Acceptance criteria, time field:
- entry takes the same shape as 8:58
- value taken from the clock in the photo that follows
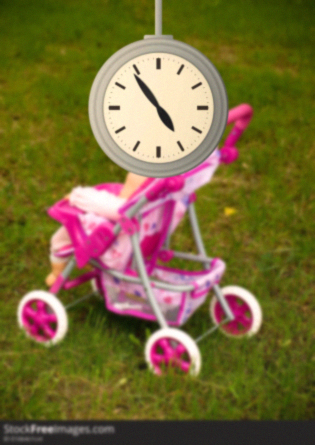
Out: 4:54
